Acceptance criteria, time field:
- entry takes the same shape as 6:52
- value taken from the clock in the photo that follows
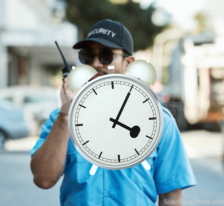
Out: 4:05
